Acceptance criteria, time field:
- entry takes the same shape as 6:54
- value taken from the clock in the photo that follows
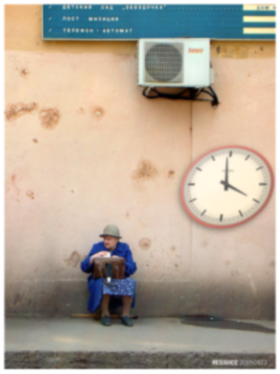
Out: 3:59
